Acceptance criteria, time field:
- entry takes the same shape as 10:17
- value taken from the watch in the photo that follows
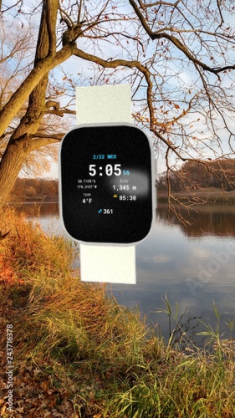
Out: 5:05
